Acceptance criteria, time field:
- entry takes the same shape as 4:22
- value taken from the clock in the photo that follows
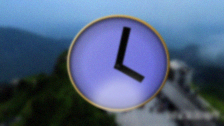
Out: 4:02
